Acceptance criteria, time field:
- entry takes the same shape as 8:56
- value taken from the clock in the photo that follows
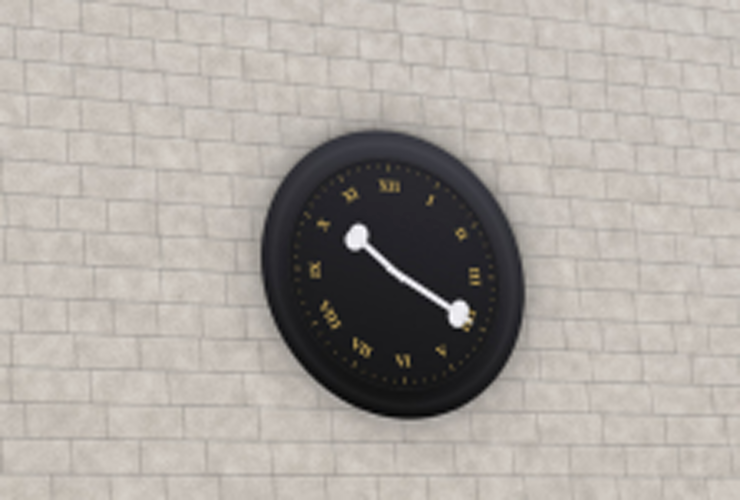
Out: 10:20
